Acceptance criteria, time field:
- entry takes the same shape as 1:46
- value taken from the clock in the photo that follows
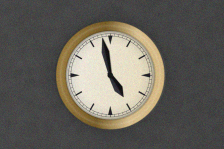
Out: 4:58
